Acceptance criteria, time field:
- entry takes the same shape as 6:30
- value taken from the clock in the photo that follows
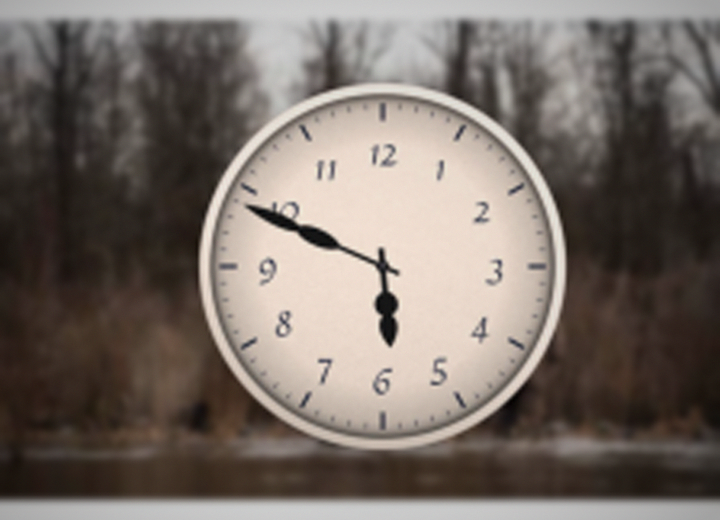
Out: 5:49
